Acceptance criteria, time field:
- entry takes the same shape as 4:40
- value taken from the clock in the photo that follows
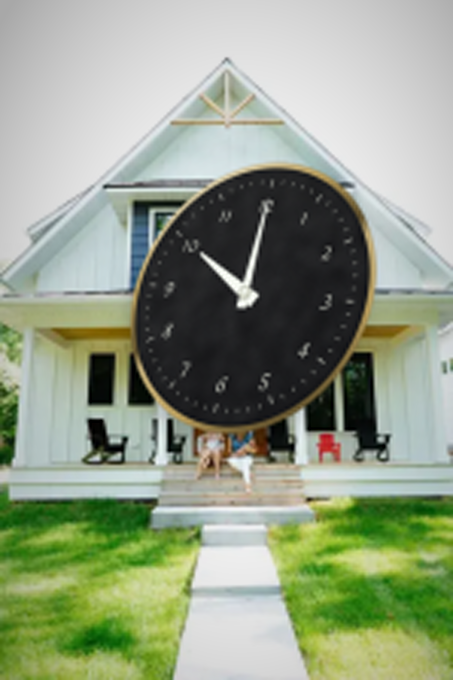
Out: 10:00
